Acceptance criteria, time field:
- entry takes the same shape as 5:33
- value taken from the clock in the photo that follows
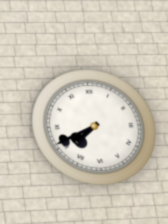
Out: 7:41
